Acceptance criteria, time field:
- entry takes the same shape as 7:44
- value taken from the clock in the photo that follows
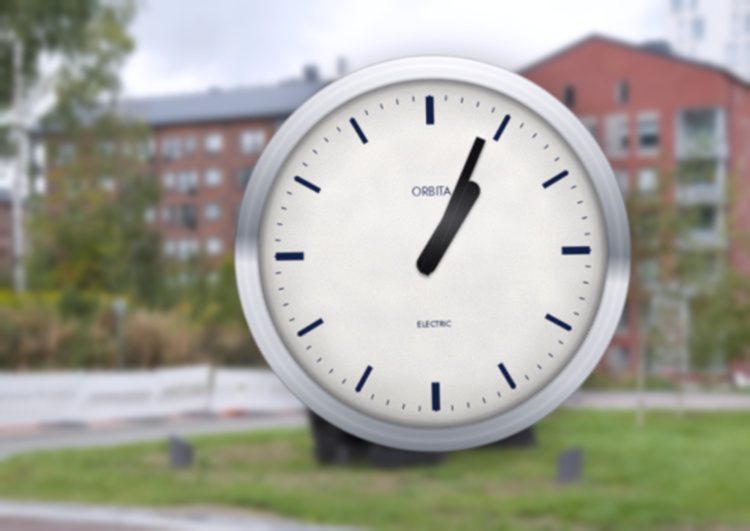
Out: 1:04
